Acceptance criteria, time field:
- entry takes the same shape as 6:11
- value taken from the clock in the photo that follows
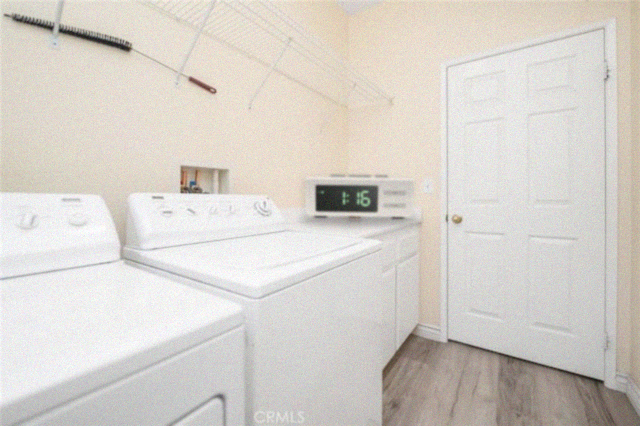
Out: 1:16
